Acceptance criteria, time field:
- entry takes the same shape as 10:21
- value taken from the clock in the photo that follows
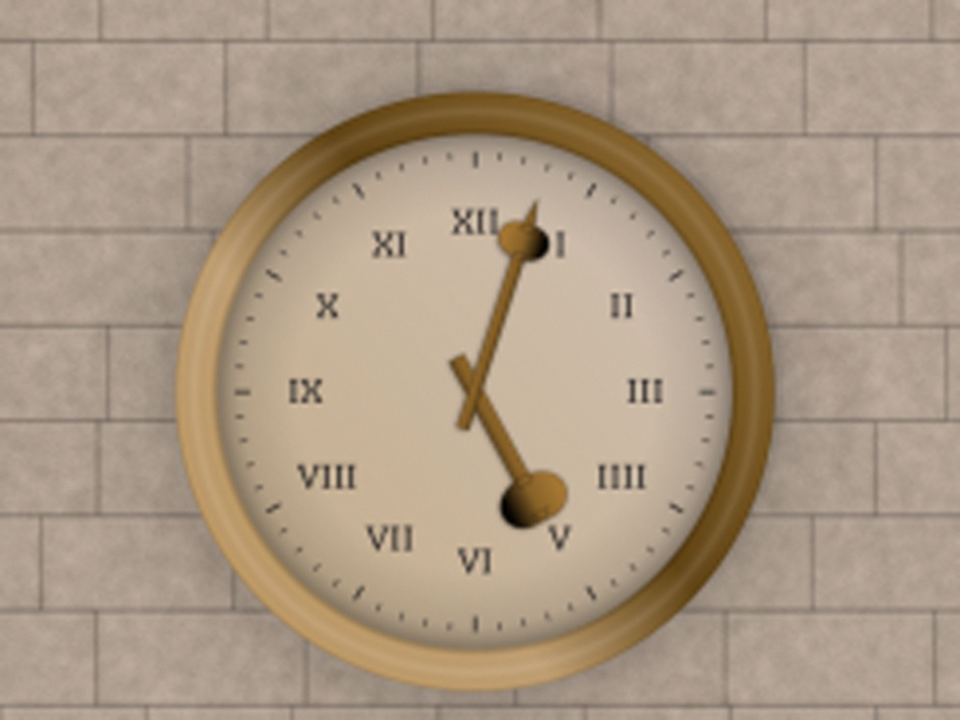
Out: 5:03
